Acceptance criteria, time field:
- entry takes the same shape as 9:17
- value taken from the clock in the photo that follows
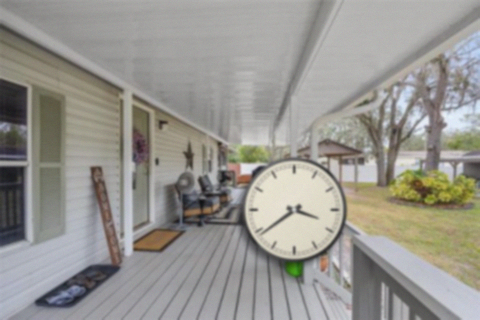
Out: 3:39
